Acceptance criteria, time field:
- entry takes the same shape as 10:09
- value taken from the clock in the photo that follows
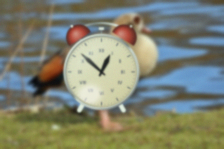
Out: 12:52
